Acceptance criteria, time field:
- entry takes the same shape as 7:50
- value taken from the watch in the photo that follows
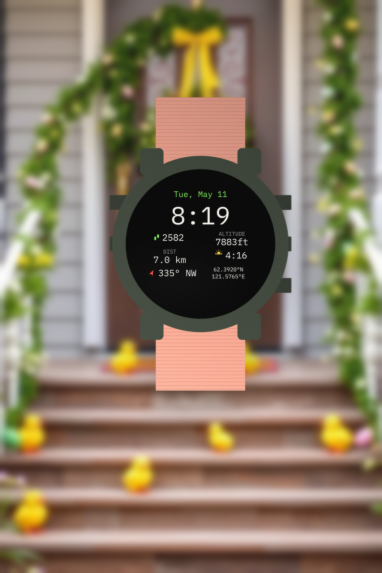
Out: 8:19
